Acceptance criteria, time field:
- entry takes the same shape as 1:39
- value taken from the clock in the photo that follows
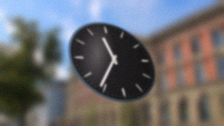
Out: 11:36
